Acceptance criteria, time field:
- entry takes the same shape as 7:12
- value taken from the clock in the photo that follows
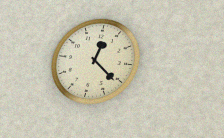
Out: 12:21
